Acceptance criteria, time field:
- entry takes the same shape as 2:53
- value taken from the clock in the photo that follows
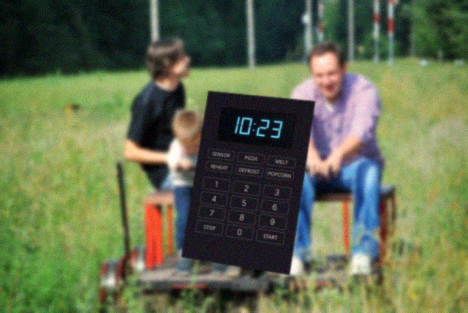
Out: 10:23
